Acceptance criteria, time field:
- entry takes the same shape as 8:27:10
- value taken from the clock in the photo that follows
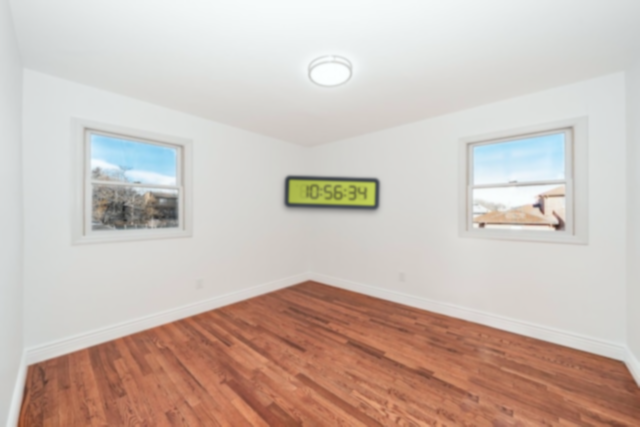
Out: 10:56:34
